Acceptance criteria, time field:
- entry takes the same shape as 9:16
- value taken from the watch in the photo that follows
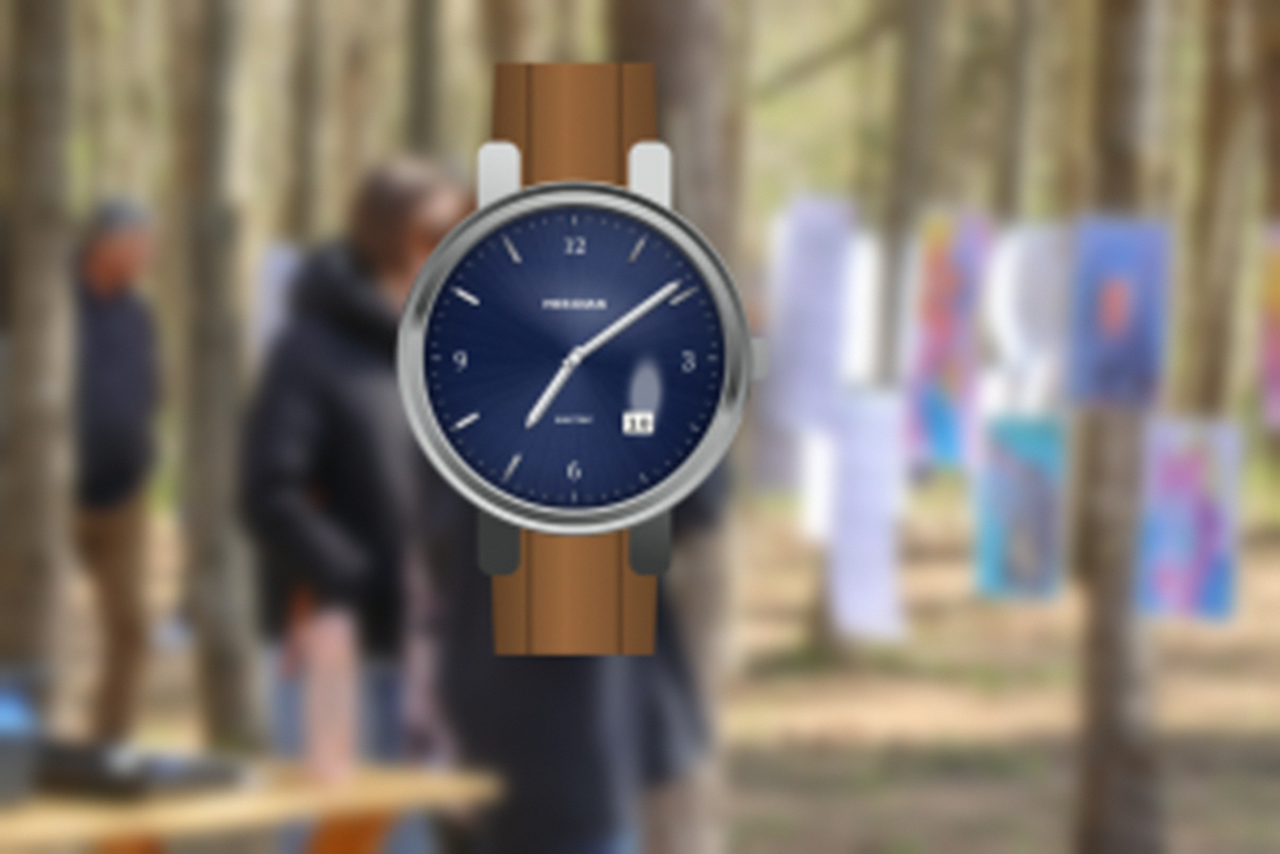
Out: 7:09
